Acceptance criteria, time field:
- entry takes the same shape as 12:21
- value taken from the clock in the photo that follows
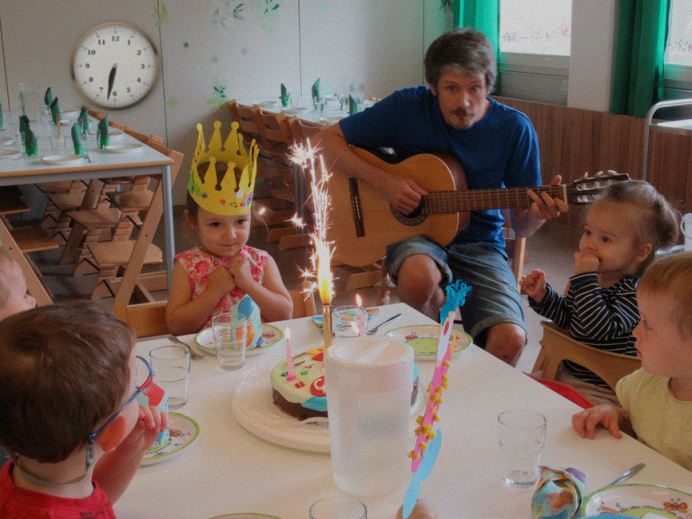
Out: 6:32
